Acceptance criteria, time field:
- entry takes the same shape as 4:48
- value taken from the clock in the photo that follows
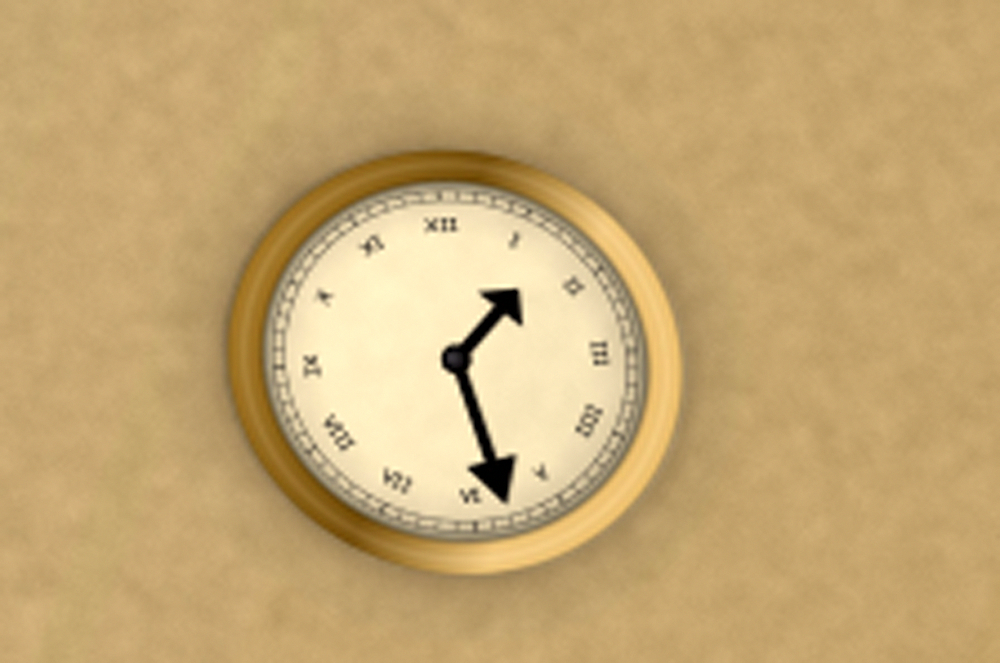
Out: 1:28
